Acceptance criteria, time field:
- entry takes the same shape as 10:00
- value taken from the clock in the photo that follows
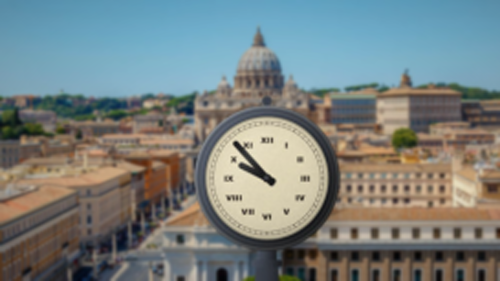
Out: 9:53
